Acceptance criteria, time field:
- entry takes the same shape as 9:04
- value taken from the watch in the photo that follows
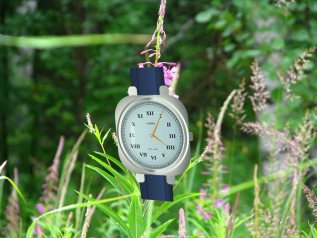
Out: 4:05
